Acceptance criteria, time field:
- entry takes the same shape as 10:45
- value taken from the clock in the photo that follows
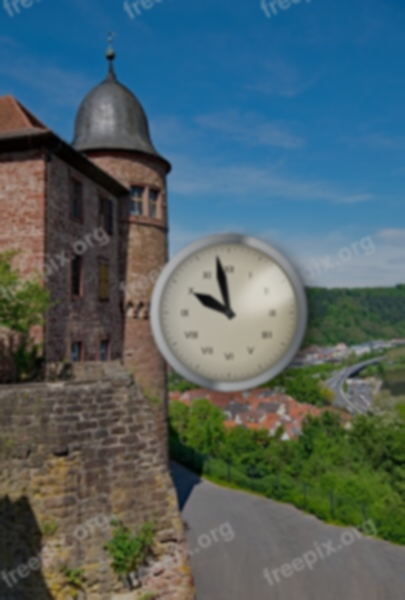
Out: 9:58
